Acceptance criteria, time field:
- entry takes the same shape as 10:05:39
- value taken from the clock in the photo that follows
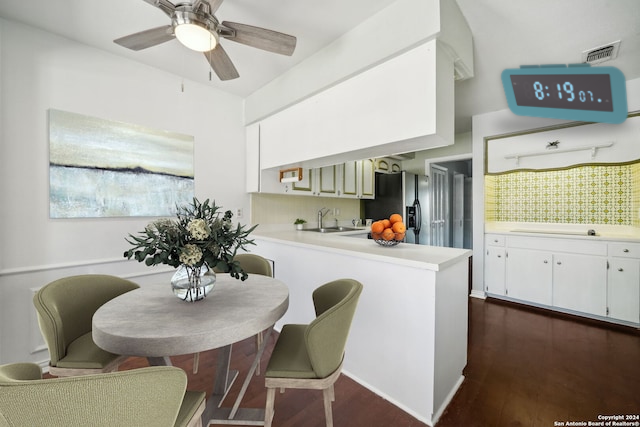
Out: 8:19:07
